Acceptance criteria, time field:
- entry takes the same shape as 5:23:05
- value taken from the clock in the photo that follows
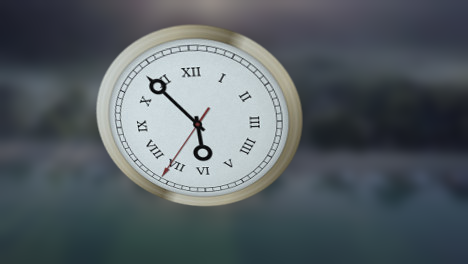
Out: 5:53:36
